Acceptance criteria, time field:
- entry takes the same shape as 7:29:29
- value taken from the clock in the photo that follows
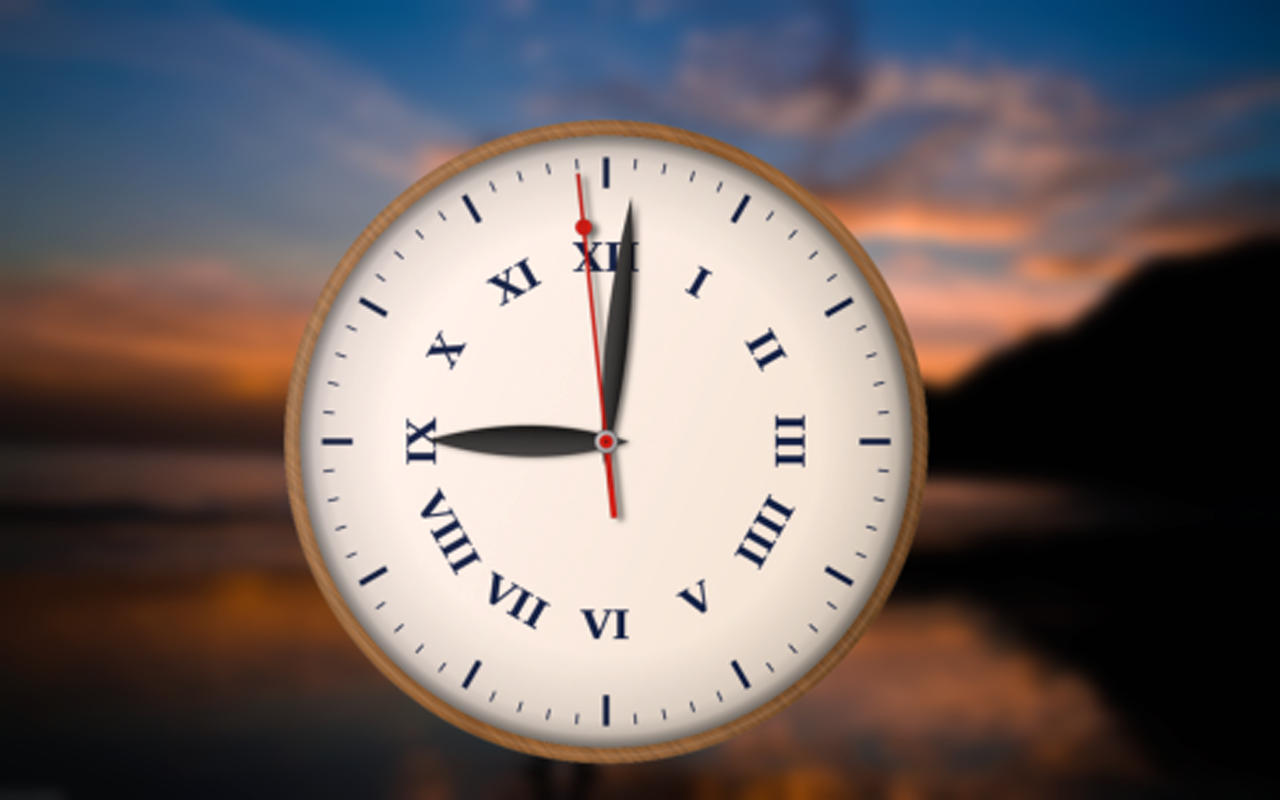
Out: 9:00:59
